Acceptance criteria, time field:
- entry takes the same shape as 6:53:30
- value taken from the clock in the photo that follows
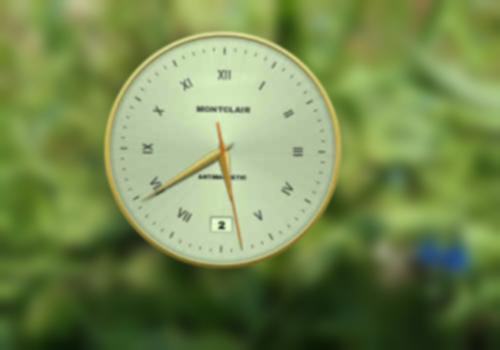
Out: 5:39:28
